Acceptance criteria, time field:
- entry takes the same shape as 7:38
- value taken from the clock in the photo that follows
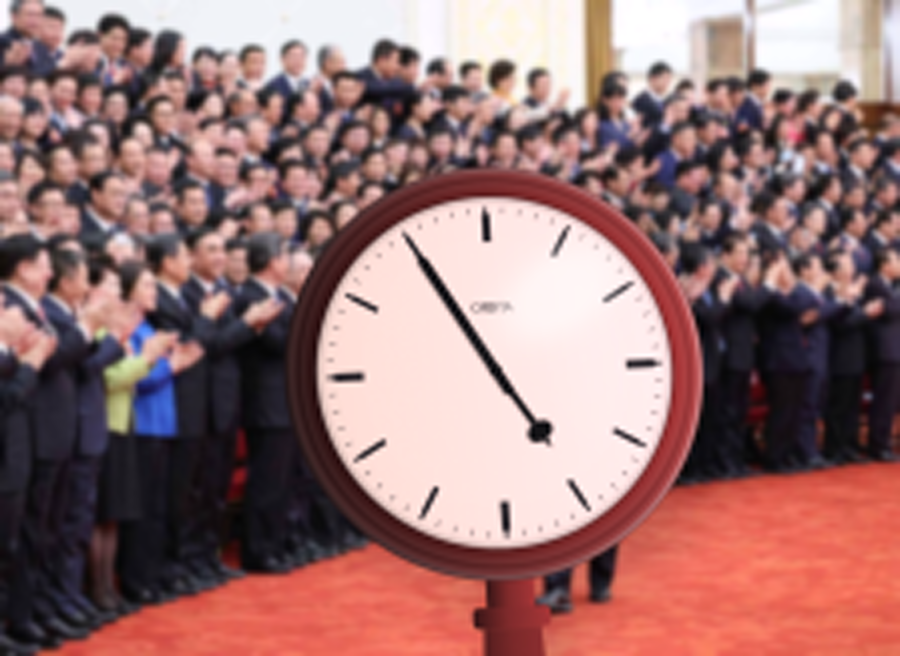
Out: 4:55
